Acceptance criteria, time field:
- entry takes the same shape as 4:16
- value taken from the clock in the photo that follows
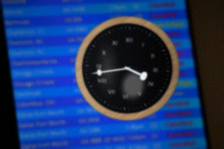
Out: 3:43
